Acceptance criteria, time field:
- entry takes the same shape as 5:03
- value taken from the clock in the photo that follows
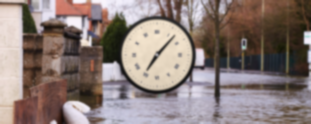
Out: 7:07
